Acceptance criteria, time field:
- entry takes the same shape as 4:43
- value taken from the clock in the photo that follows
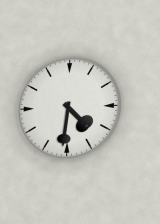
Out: 4:31
